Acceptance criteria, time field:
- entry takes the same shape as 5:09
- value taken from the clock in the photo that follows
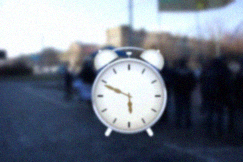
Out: 5:49
